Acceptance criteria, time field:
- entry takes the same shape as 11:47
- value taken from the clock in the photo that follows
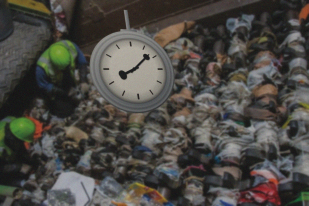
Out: 8:08
